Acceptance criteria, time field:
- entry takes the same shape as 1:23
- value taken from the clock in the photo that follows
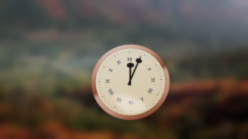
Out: 12:04
